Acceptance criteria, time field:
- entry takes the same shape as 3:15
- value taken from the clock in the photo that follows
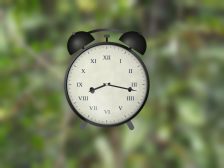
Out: 8:17
